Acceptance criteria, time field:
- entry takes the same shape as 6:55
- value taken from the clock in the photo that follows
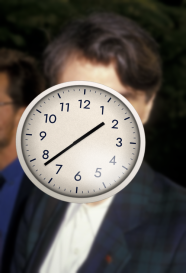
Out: 1:38
